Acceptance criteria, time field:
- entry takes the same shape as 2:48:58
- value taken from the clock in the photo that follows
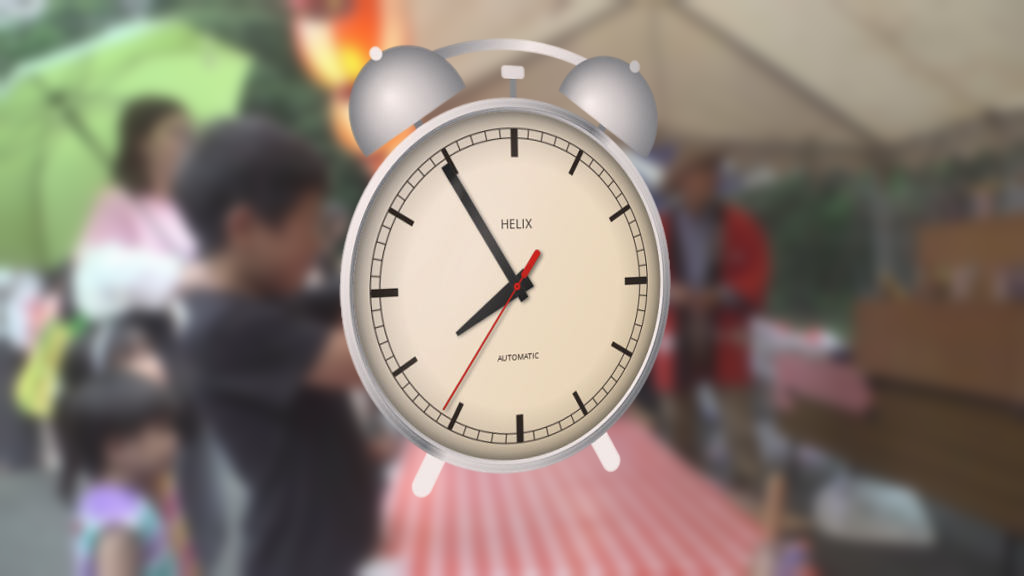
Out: 7:54:36
